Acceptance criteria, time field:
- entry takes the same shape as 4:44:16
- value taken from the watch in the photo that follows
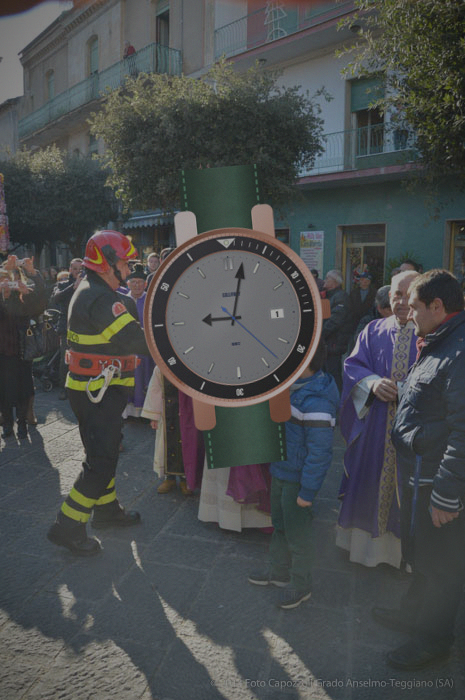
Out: 9:02:23
